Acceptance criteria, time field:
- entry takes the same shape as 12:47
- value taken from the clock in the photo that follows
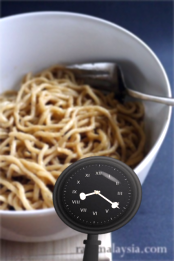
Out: 8:21
